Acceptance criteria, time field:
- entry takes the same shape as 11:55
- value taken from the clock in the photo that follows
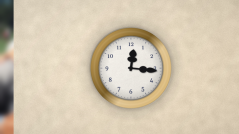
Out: 12:16
